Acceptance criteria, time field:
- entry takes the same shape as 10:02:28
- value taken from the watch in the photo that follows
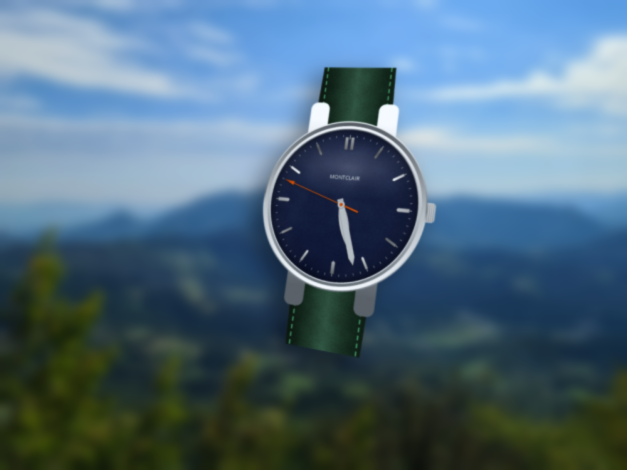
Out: 5:26:48
